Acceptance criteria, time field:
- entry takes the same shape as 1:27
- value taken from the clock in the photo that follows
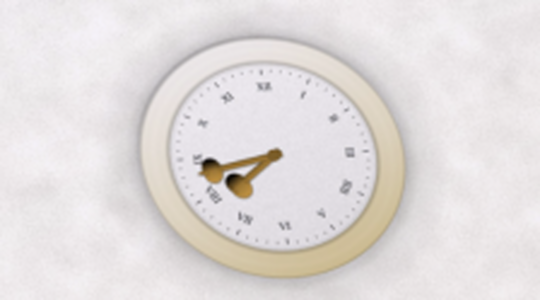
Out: 7:43
